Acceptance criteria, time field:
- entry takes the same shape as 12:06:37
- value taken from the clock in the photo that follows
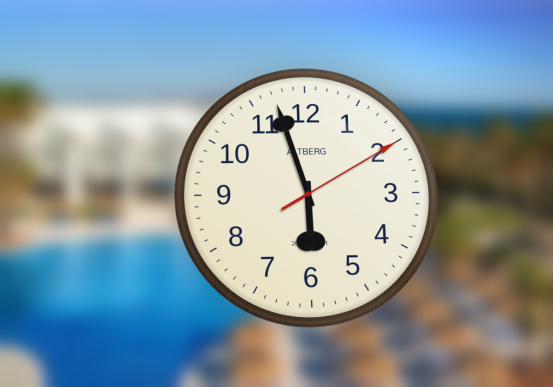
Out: 5:57:10
